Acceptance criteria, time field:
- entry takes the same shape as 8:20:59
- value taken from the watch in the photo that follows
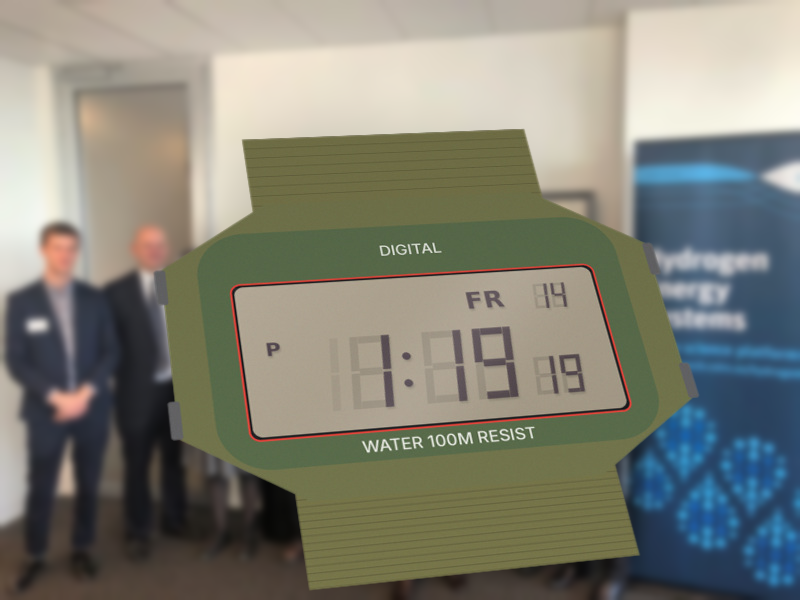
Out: 1:19:19
